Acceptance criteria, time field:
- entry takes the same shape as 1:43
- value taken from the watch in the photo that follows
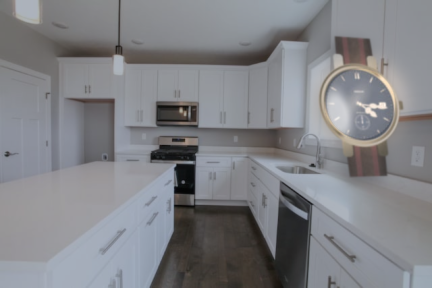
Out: 4:16
